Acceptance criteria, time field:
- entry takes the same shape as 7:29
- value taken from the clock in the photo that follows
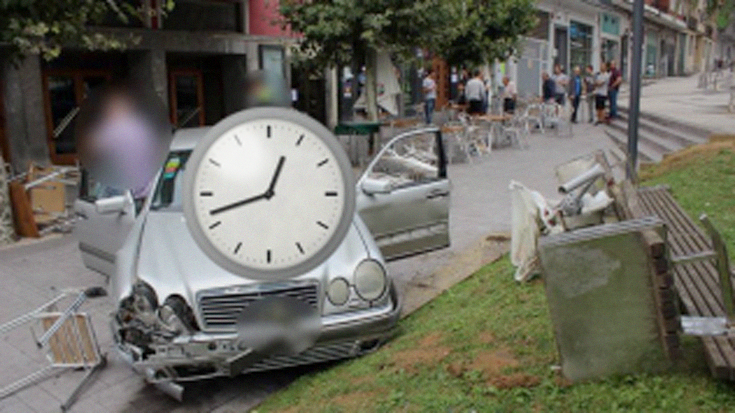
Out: 12:42
